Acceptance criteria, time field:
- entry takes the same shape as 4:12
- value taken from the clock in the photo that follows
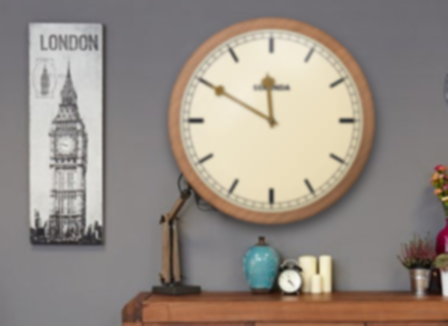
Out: 11:50
